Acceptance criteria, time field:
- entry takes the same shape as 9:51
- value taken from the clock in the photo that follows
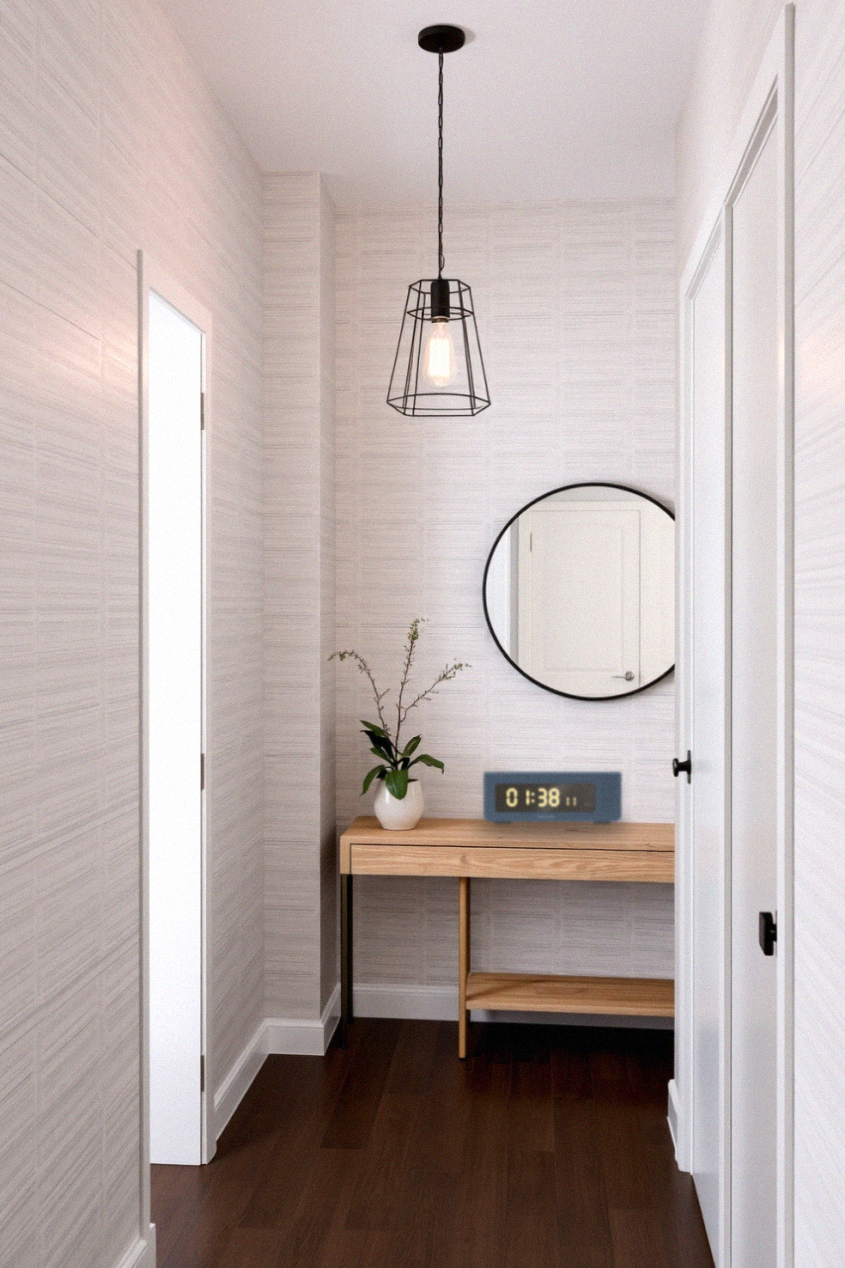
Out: 1:38
